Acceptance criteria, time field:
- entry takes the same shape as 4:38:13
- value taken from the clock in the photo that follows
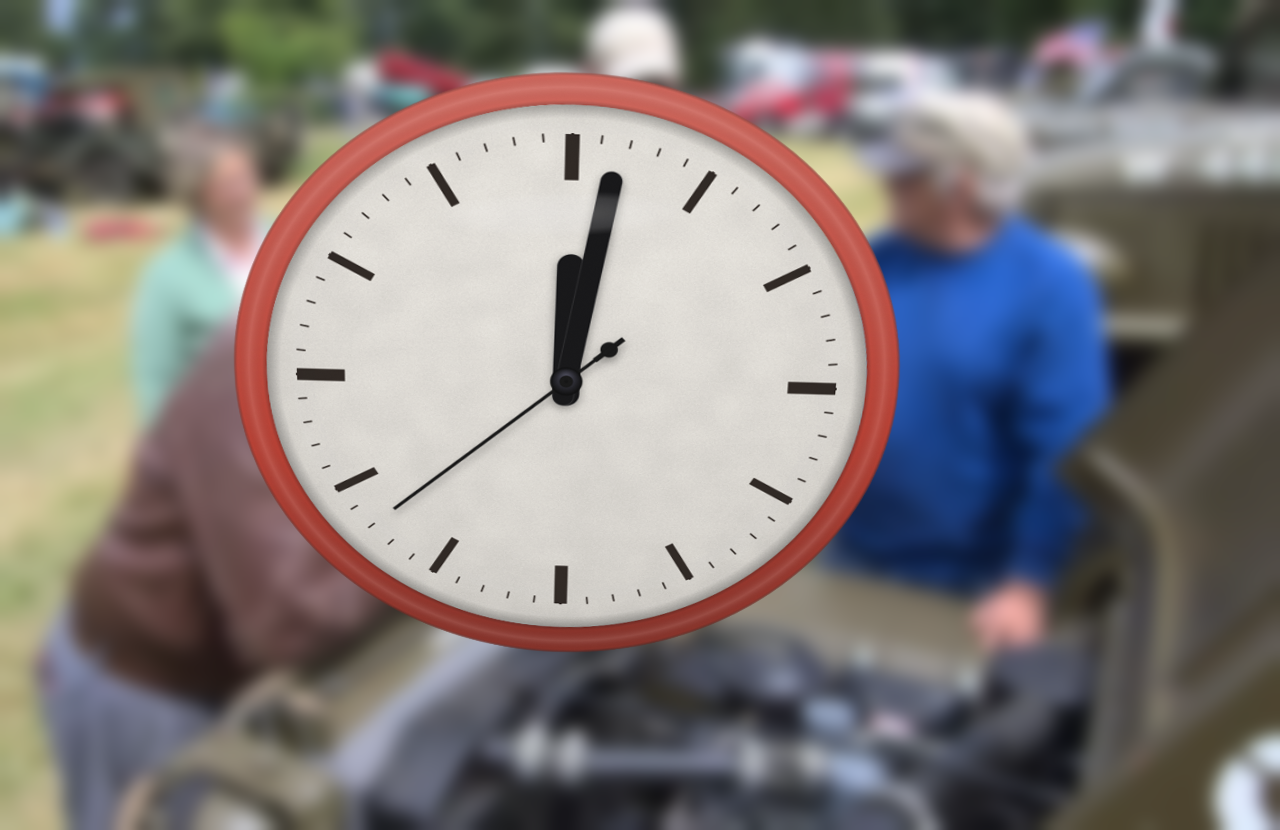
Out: 12:01:38
